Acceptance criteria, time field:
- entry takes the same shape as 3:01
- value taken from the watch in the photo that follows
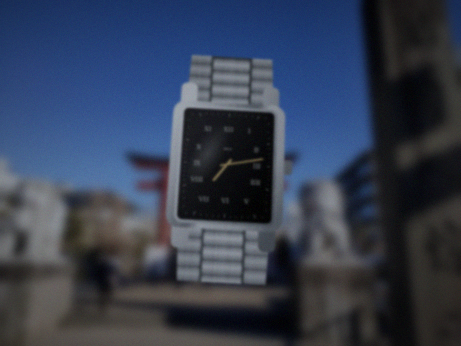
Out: 7:13
